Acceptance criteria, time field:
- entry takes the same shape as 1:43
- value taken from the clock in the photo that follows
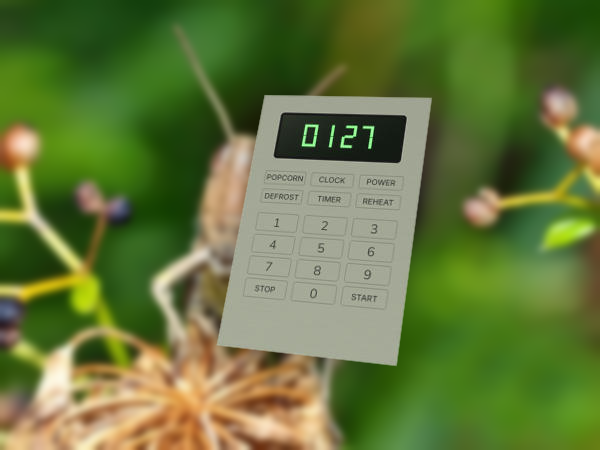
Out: 1:27
